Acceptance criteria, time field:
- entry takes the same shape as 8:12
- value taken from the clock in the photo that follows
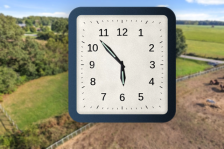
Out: 5:53
